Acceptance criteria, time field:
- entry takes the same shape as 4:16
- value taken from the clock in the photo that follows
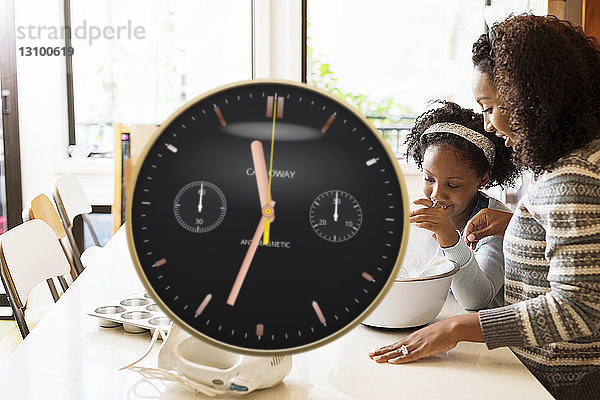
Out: 11:33
